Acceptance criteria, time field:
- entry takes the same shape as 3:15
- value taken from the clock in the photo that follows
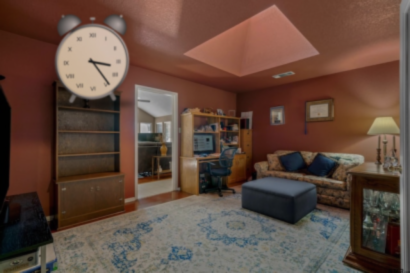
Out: 3:24
